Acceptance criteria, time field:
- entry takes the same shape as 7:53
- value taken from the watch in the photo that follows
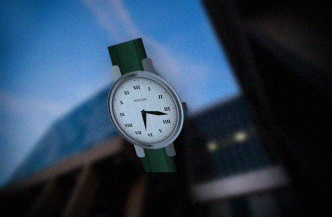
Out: 6:17
